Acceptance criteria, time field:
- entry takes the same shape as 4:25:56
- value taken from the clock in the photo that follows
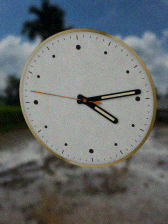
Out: 4:13:47
